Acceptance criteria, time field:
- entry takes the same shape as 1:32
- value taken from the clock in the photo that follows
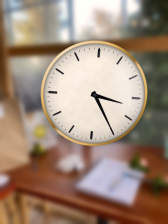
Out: 3:25
